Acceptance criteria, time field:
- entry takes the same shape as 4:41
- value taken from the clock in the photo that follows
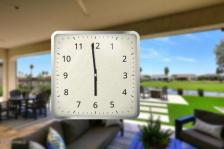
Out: 5:59
